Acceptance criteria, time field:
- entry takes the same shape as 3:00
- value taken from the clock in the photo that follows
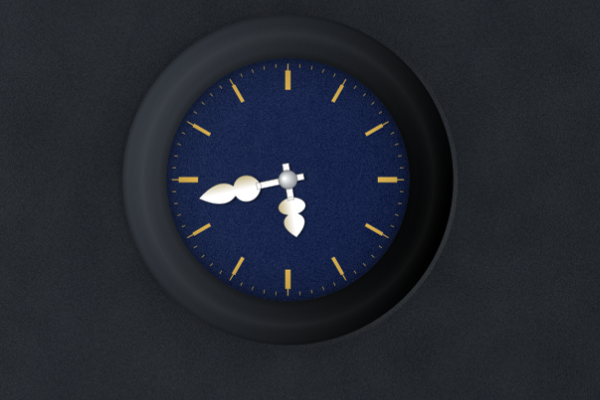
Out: 5:43
